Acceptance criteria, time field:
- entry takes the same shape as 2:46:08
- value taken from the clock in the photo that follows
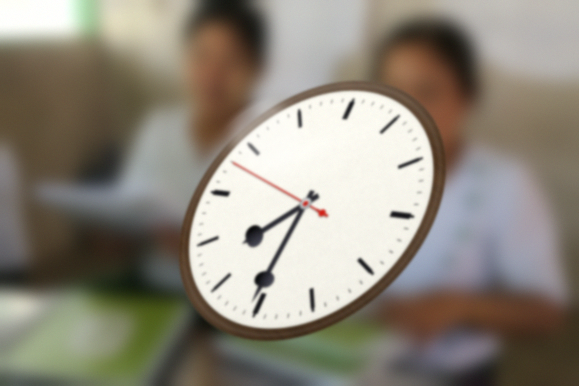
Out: 7:30:48
